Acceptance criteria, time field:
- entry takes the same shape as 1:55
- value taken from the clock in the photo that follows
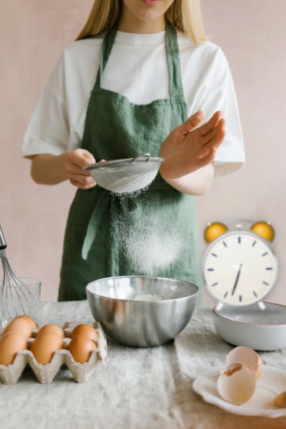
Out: 6:33
